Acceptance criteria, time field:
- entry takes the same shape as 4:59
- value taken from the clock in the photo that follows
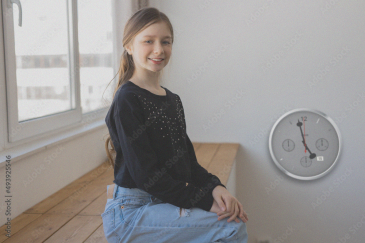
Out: 4:58
